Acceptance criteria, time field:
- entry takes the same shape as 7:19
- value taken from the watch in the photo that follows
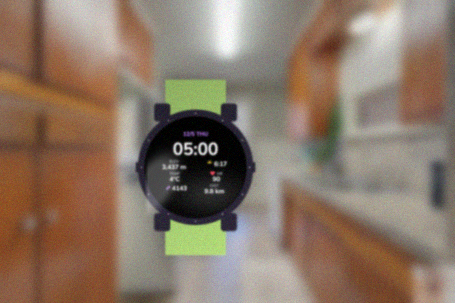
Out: 5:00
